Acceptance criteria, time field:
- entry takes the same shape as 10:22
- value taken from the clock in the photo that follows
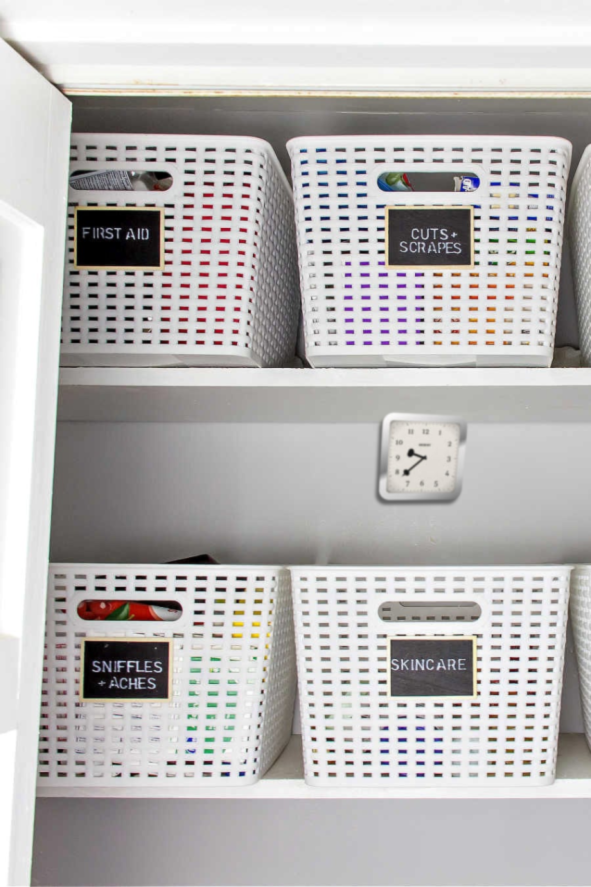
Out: 9:38
